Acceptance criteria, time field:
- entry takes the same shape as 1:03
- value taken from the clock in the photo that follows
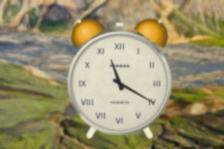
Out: 11:20
